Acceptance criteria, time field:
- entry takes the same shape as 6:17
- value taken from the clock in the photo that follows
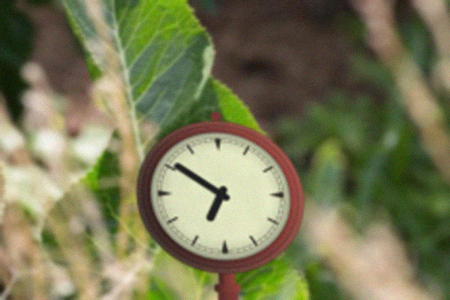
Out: 6:51
